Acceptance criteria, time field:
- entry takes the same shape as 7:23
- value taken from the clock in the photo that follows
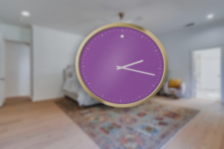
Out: 2:17
